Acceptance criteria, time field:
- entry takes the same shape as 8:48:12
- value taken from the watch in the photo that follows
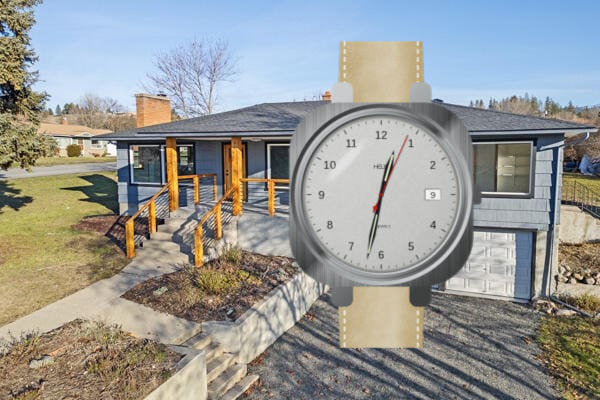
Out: 12:32:04
